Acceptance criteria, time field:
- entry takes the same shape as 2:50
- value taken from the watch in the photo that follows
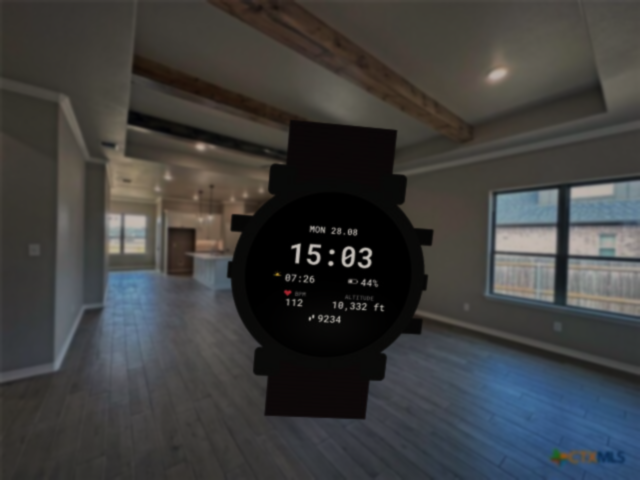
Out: 15:03
